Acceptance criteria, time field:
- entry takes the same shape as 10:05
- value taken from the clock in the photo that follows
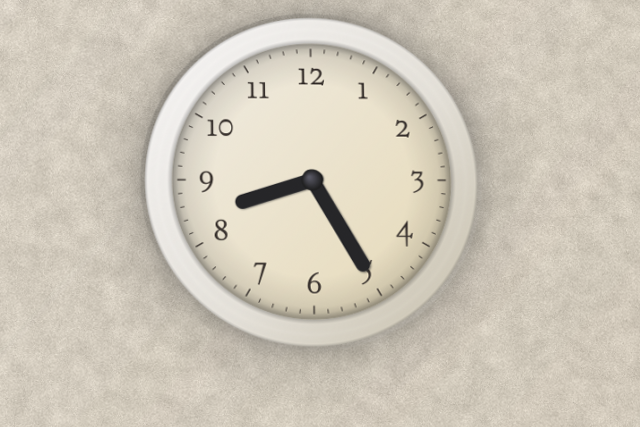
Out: 8:25
